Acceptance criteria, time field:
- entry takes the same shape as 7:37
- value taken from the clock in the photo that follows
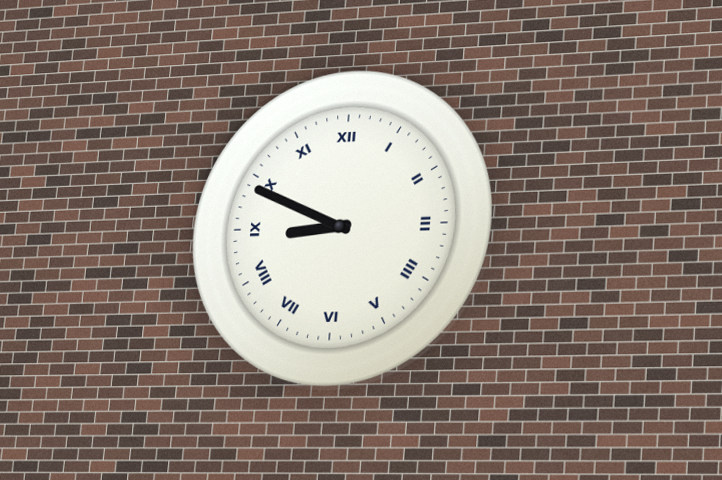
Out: 8:49
